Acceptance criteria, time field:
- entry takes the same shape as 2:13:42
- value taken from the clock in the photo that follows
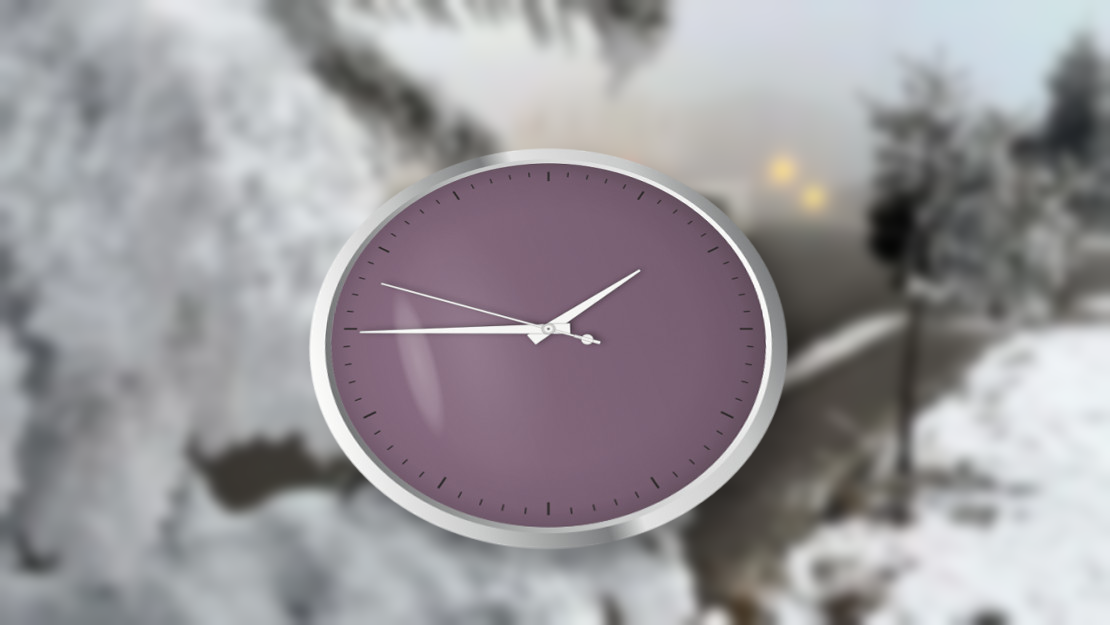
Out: 1:44:48
